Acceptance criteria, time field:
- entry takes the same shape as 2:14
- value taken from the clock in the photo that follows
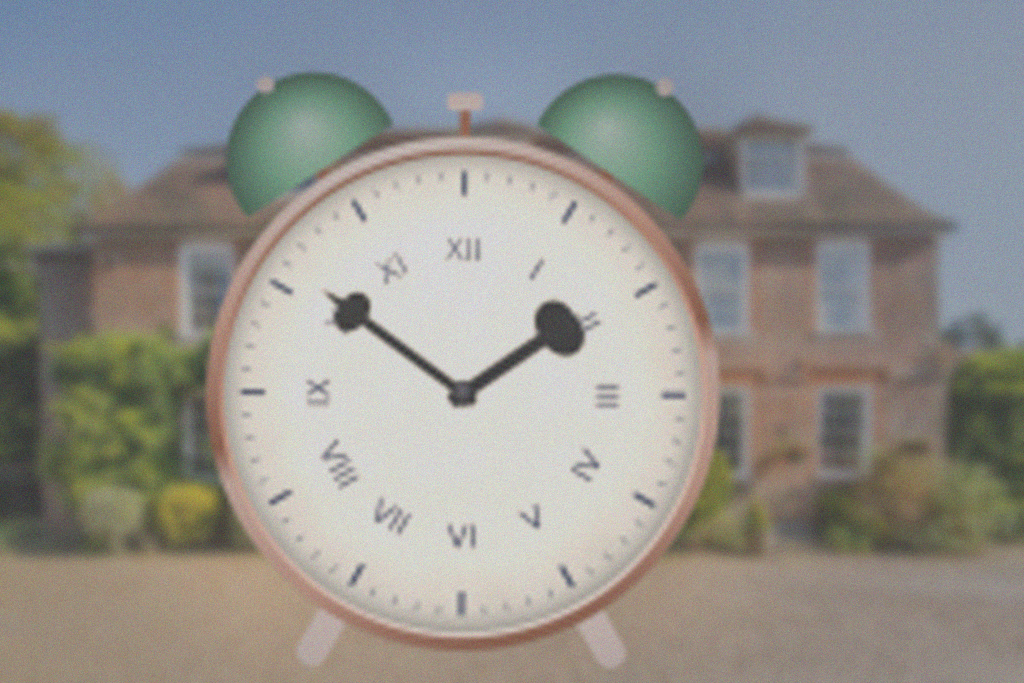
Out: 1:51
